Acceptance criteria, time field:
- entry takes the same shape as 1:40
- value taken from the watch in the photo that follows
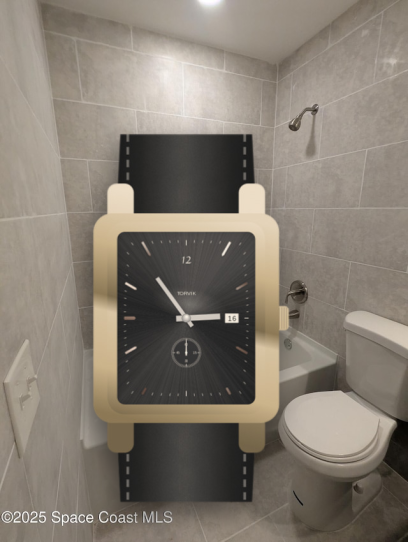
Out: 2:54
